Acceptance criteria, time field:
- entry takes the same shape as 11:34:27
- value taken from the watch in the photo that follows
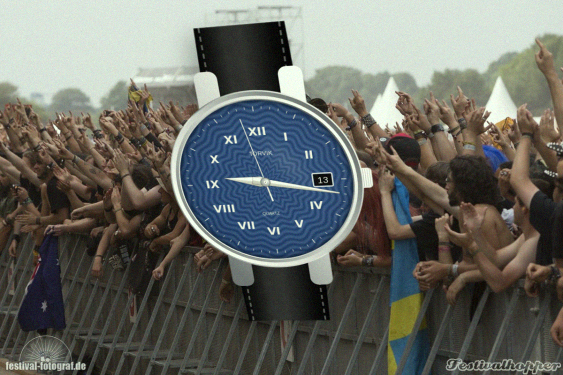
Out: 9:16:58
